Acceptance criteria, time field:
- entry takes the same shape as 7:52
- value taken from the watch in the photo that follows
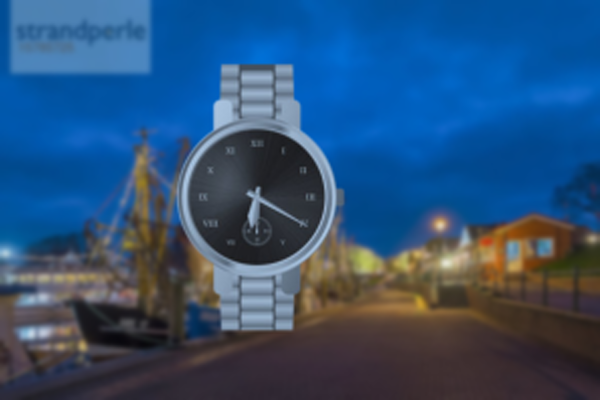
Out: 6:20
